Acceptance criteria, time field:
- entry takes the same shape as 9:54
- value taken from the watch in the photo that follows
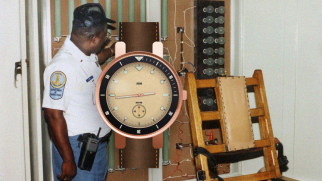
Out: 2:44
